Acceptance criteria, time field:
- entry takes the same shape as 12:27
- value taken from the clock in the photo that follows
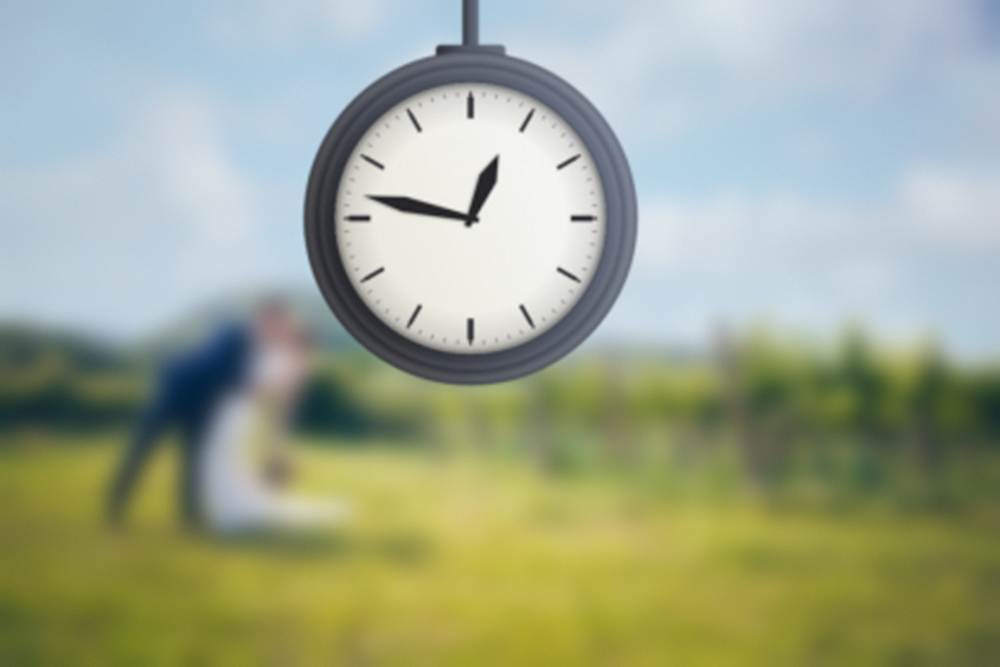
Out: 12:47
